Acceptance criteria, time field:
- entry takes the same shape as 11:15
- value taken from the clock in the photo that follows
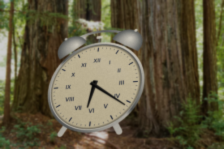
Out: 6:21
